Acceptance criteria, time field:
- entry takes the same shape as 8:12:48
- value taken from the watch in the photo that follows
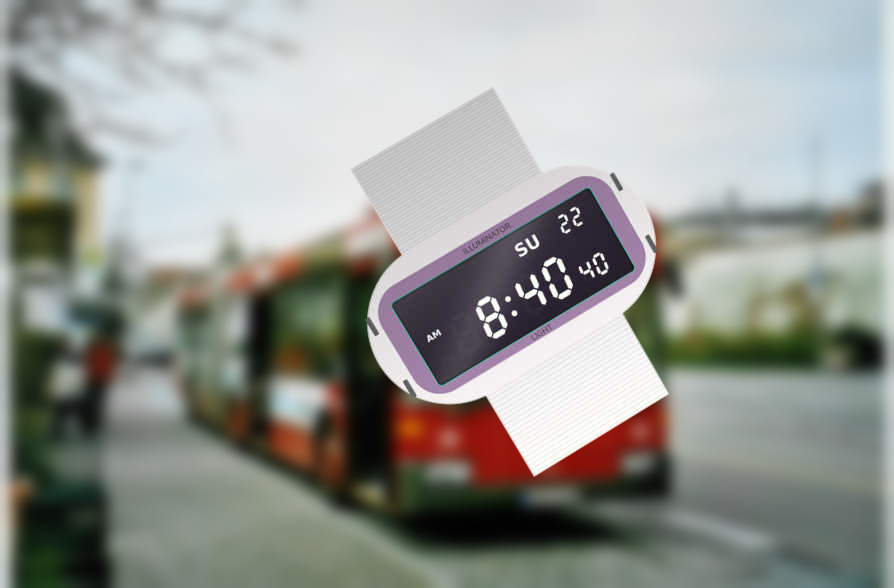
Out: 8:40:40
